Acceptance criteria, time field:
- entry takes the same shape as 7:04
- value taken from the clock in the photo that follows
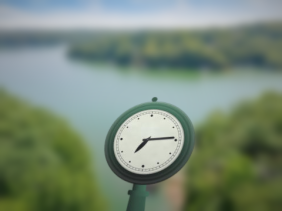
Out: 7:14
